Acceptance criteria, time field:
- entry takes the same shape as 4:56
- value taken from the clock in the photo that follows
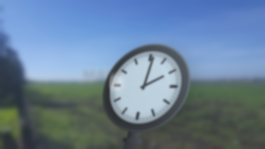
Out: 2:01
